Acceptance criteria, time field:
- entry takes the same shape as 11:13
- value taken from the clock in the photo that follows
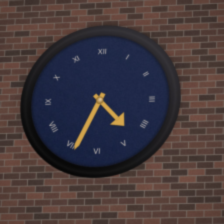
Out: 4:34
